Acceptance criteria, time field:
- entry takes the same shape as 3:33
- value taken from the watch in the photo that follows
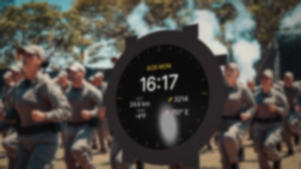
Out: 16:17
